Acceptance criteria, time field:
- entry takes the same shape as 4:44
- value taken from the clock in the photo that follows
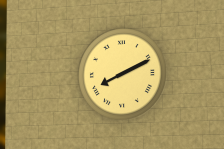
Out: 8:11
